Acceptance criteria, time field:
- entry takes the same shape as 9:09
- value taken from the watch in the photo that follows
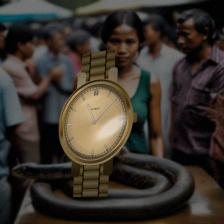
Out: 11:08
